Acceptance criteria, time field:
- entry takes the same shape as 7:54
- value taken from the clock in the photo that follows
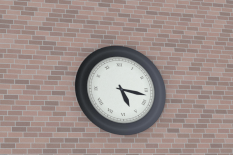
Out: 5:17
